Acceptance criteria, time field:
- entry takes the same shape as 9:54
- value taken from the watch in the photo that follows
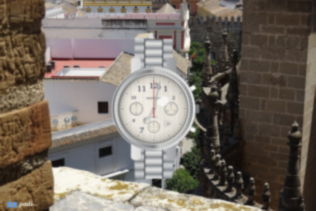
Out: 7:02
